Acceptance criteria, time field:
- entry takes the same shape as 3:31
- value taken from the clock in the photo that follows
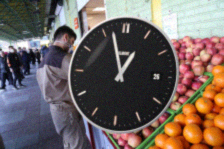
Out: 12:57
